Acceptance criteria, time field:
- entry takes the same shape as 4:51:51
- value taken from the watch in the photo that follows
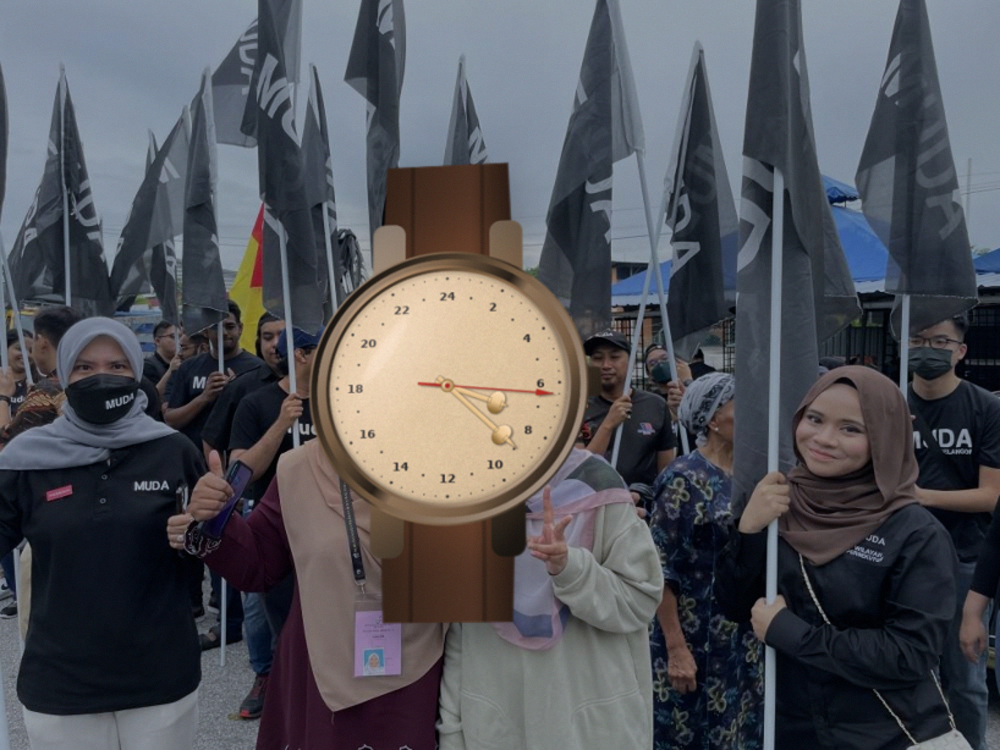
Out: 7:22:16
